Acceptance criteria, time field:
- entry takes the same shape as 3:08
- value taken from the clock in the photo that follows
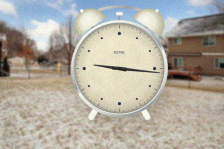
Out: 9:16
